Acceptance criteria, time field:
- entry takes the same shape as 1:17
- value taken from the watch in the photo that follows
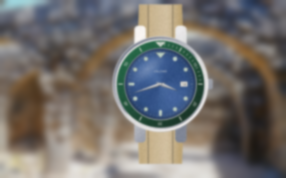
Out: 3:42
